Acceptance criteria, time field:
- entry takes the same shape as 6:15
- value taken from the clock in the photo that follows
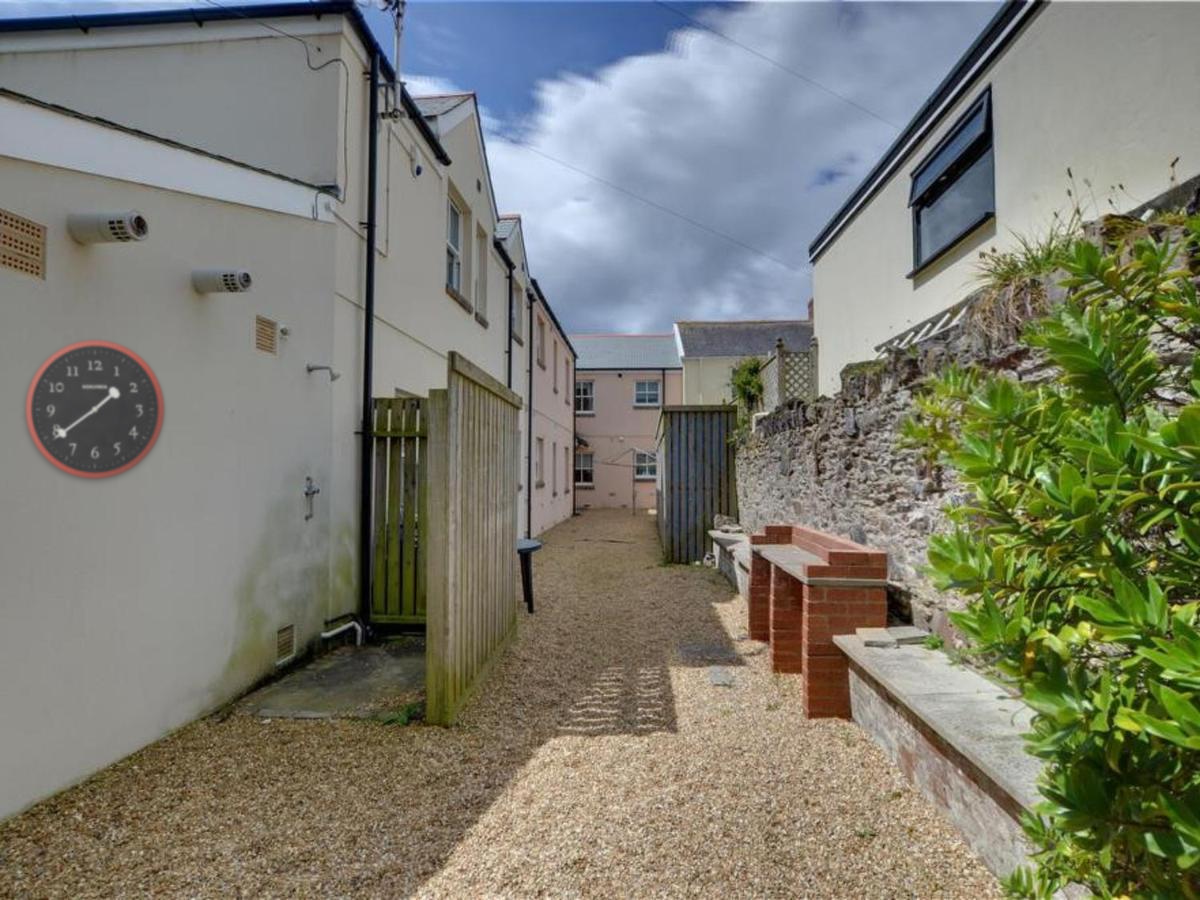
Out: 1:39
